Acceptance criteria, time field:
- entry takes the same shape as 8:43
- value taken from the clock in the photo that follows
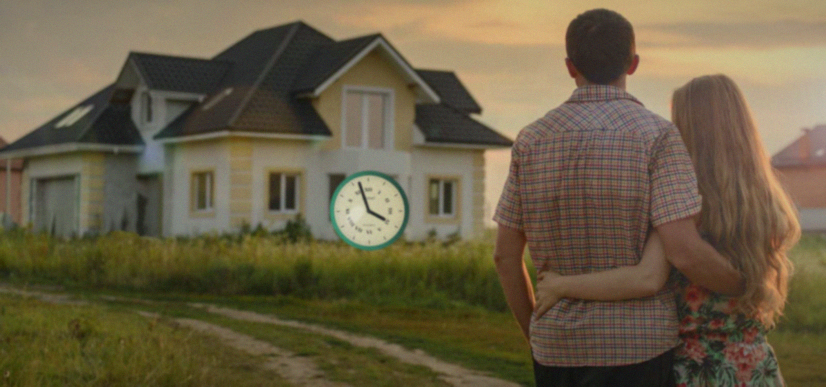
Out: 3:57
